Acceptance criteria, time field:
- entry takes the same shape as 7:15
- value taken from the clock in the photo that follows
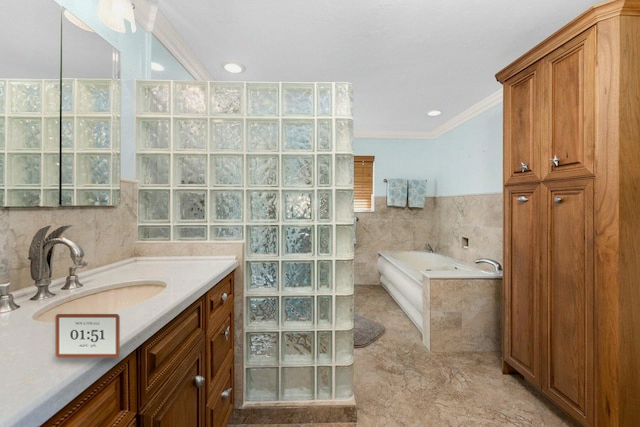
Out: 1:51
